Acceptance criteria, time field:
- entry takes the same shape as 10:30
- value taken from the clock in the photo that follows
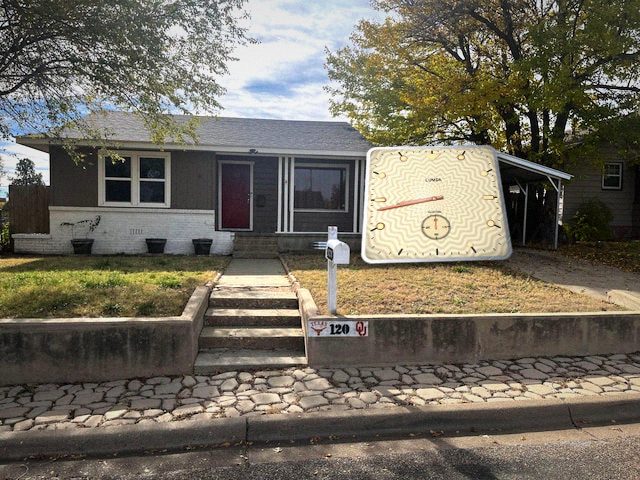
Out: 8:43
